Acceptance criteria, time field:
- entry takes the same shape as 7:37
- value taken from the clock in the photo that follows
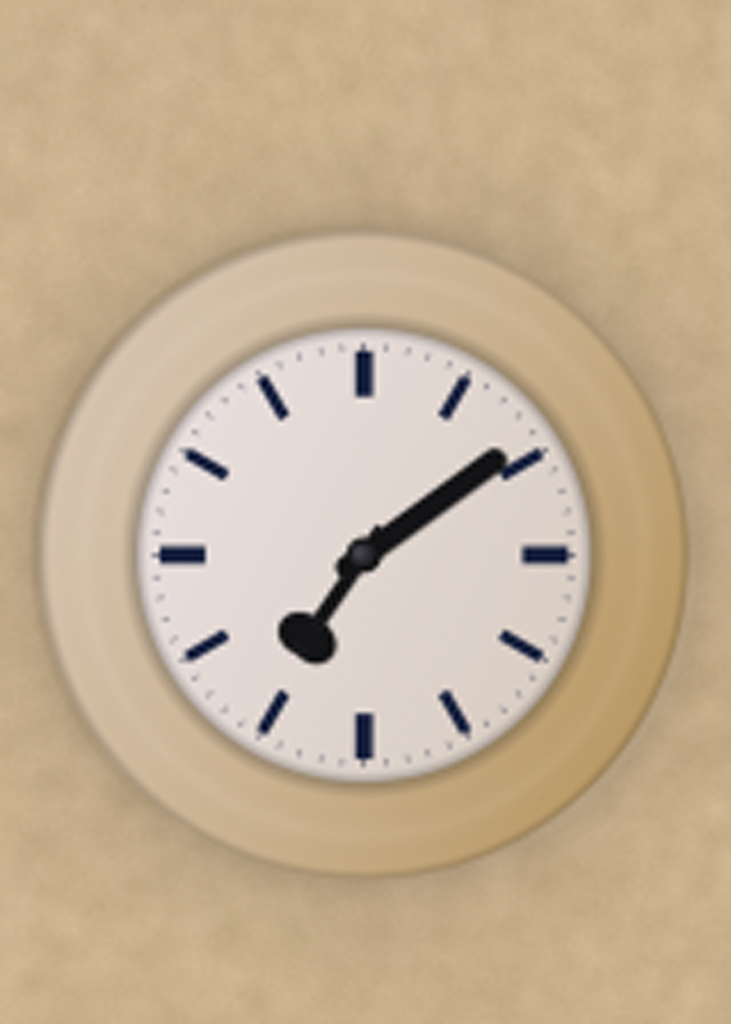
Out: 7:09
